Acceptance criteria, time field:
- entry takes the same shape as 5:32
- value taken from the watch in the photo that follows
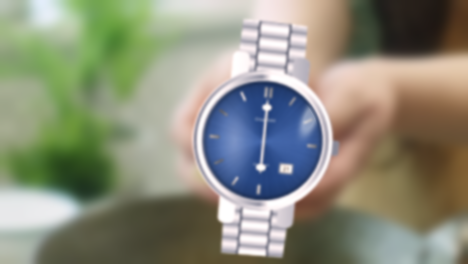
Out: 6:00
